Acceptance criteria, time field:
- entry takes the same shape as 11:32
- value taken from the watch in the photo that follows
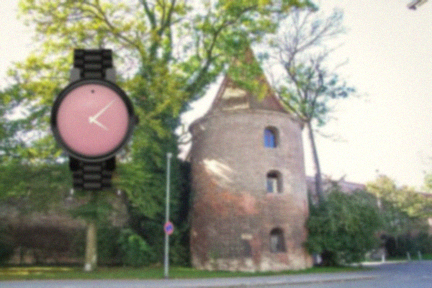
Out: 4:08
